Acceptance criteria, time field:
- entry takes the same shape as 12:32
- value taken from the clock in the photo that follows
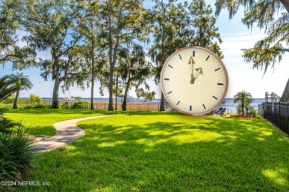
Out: 12:59
